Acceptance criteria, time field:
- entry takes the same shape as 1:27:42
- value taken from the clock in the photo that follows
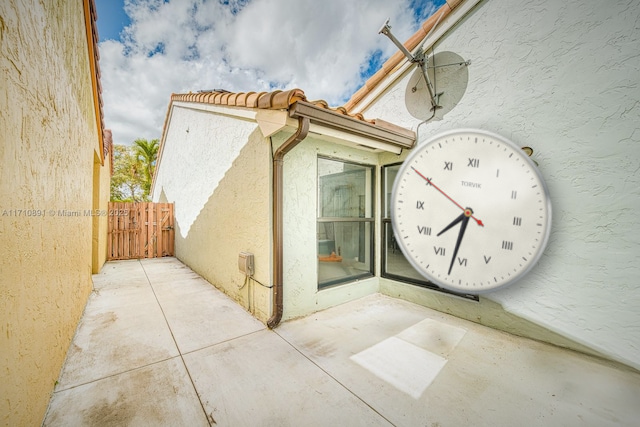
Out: 7:31:50
